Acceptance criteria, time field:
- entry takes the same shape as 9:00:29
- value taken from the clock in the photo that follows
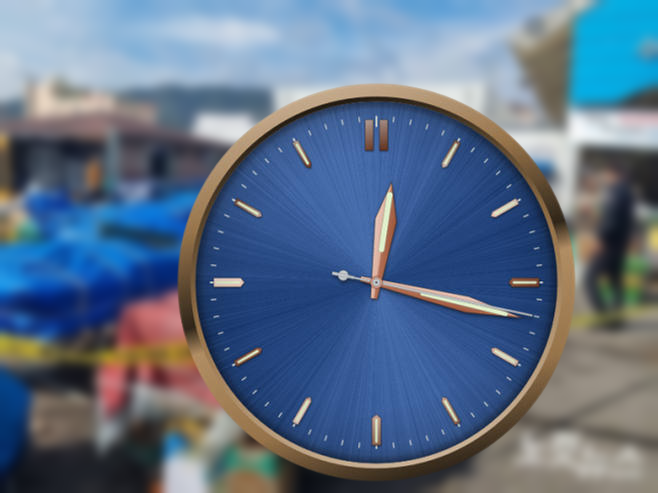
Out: 12:17:17
